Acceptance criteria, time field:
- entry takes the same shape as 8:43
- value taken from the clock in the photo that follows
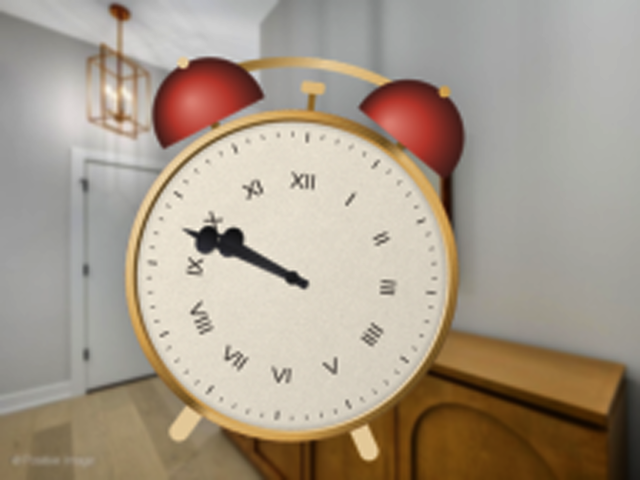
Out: 9:48
